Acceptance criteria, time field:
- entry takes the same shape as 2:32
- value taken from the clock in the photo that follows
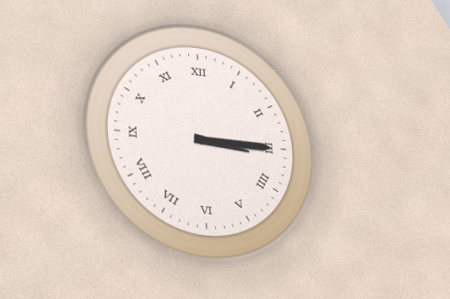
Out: 3:15
